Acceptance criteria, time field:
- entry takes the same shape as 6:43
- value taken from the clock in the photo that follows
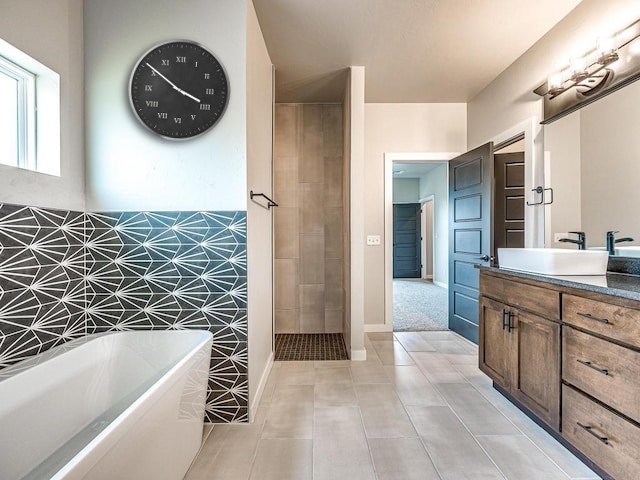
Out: 3:51
